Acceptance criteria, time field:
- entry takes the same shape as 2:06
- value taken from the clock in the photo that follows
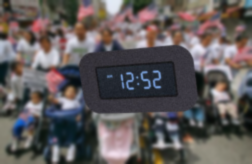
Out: 12:52
